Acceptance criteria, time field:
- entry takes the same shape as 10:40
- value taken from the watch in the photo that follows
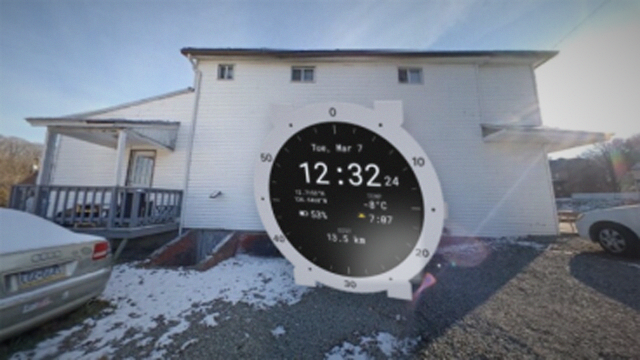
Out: 12:32
